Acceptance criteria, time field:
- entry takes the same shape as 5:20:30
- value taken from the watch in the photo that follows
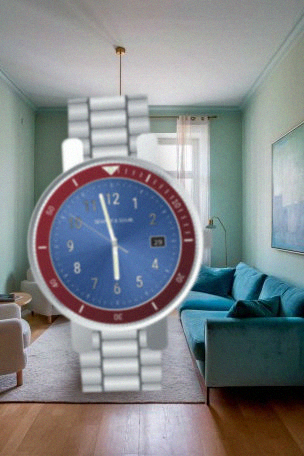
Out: 5:57:51
